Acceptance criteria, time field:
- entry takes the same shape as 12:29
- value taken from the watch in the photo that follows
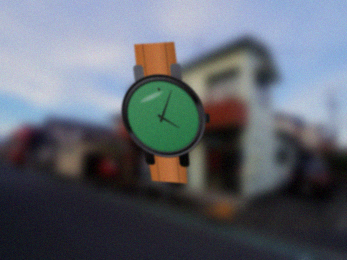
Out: 4:04
